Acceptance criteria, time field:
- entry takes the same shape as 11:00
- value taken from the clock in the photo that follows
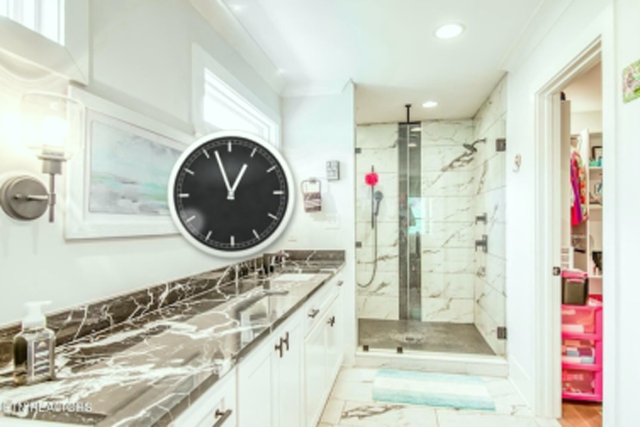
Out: 12:57
